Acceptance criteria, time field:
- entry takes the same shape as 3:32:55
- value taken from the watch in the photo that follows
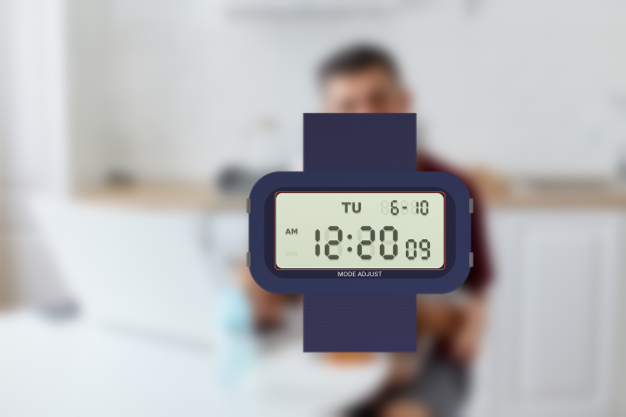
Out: 12:20:09
